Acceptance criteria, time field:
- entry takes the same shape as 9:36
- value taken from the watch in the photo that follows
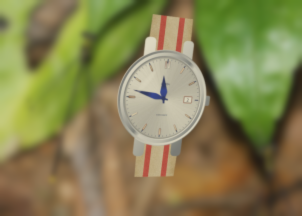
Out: 11:47
